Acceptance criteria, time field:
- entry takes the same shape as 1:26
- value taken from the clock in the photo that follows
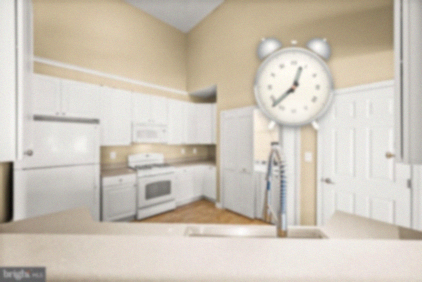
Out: 12:38
